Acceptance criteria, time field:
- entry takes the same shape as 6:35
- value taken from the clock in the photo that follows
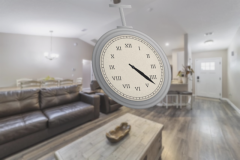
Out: 4:22
